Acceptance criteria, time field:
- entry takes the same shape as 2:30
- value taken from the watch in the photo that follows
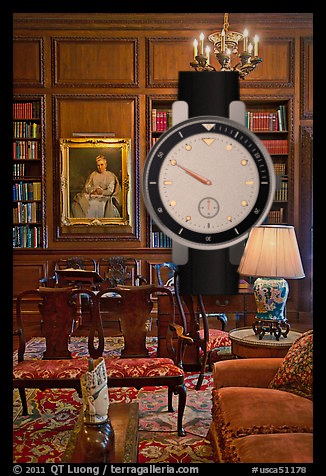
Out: 9:50
